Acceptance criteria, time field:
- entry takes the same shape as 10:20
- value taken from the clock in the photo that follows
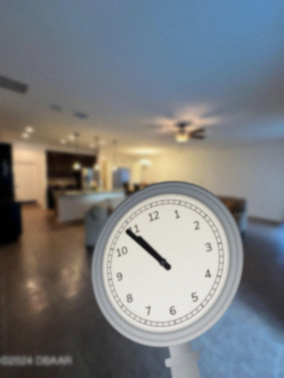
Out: 10:54
